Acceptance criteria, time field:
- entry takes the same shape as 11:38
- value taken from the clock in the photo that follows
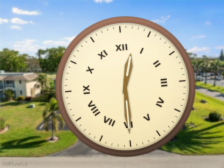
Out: 12:30
